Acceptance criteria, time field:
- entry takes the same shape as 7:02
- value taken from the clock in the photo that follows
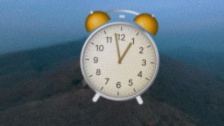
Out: 12:58
